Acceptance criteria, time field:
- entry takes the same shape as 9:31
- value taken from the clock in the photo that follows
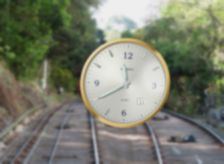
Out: 11:40
